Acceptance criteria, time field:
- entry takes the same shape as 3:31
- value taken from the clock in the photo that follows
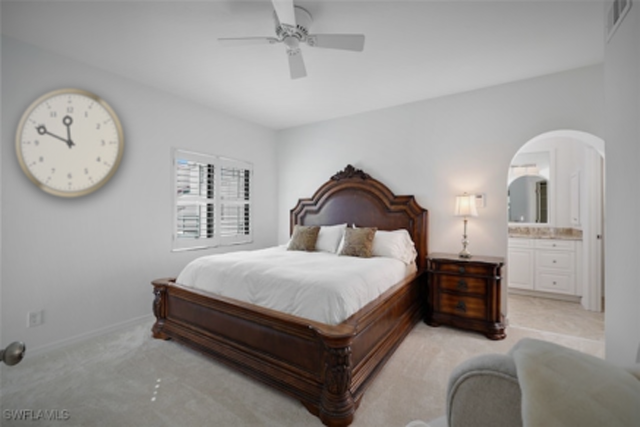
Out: 11:49
